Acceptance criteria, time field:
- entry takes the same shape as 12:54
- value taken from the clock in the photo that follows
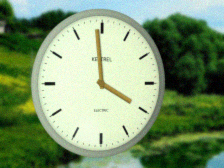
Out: 3:59
